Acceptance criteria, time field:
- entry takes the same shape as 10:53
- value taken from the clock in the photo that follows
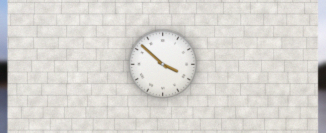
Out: 3:52
